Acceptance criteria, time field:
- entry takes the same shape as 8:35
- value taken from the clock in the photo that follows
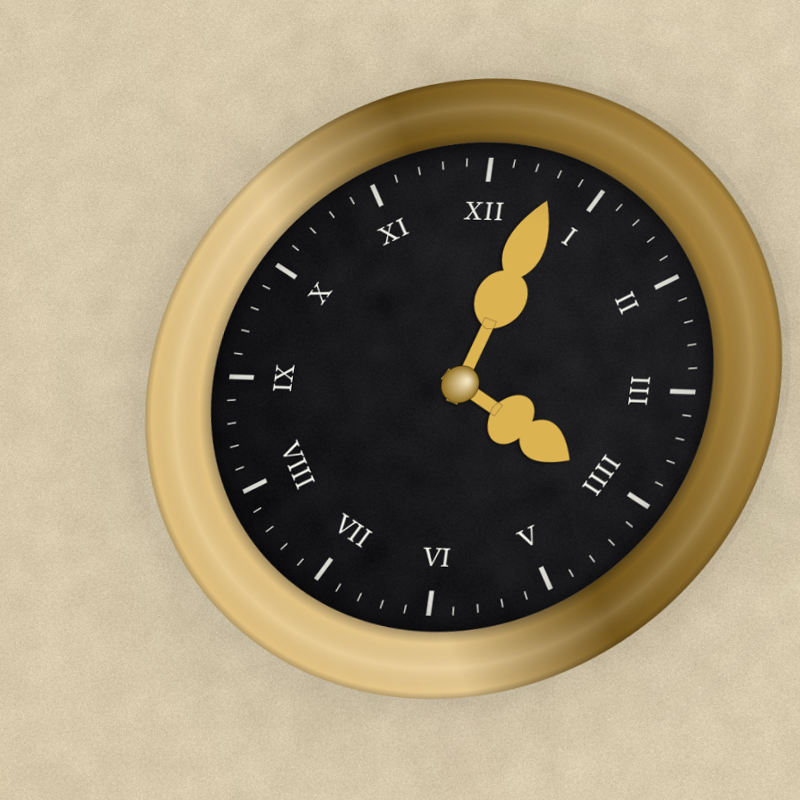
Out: 4:03
